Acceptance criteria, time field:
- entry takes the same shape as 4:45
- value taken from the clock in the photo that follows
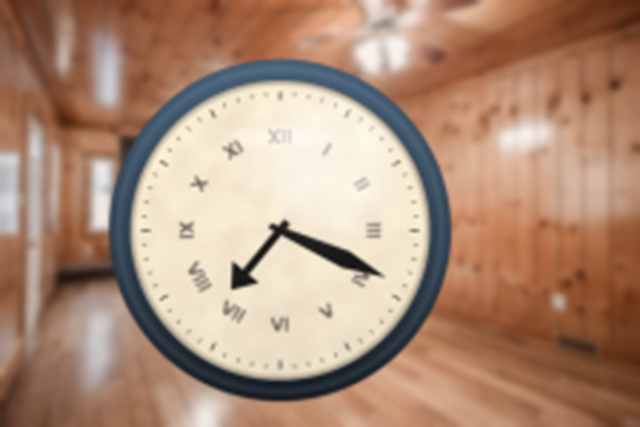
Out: 7:19
